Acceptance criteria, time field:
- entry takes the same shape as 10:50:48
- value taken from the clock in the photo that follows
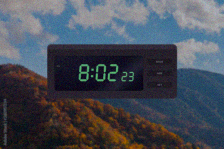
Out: 8:02:23
